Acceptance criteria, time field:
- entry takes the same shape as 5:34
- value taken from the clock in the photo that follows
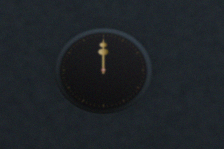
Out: 12:00
